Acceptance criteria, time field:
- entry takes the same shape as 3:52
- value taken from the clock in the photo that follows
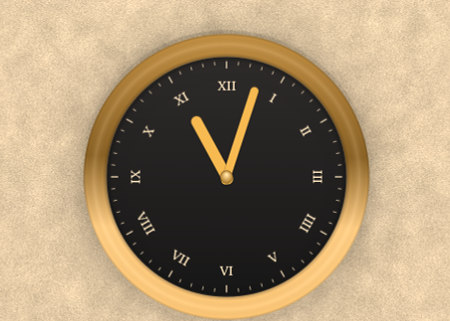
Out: 11:03
